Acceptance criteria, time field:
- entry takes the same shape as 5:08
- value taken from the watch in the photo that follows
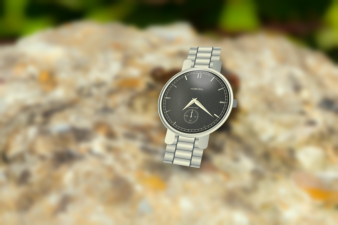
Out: 7:21
